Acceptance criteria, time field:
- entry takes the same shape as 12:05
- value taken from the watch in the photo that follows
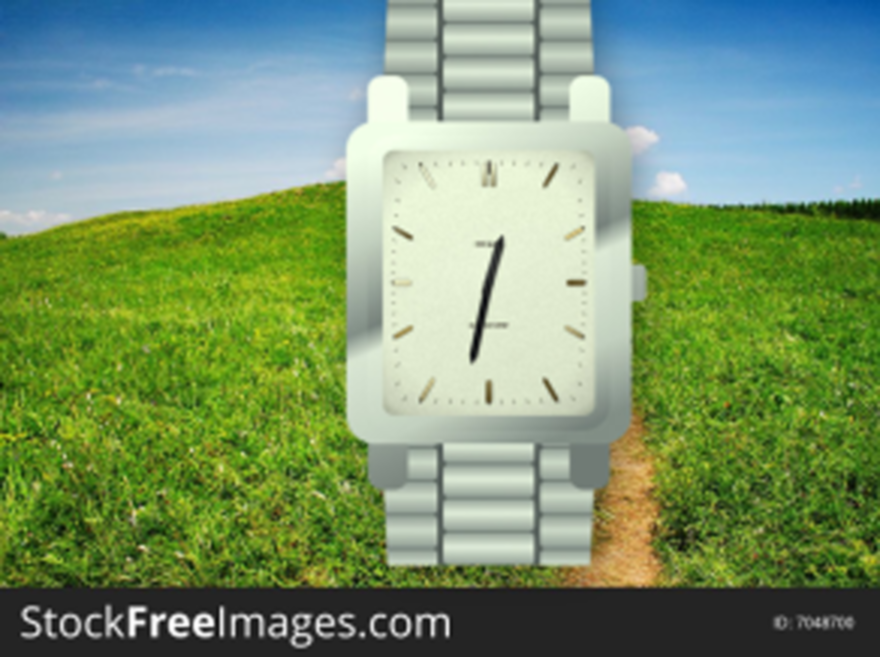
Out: 12:32
